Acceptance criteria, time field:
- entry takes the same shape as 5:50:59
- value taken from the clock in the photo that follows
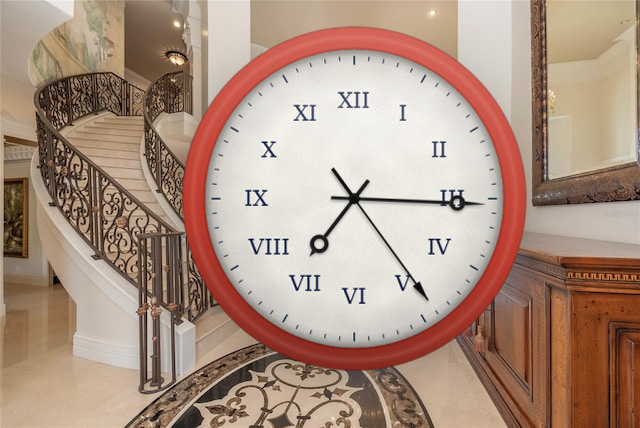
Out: 7:15:24
